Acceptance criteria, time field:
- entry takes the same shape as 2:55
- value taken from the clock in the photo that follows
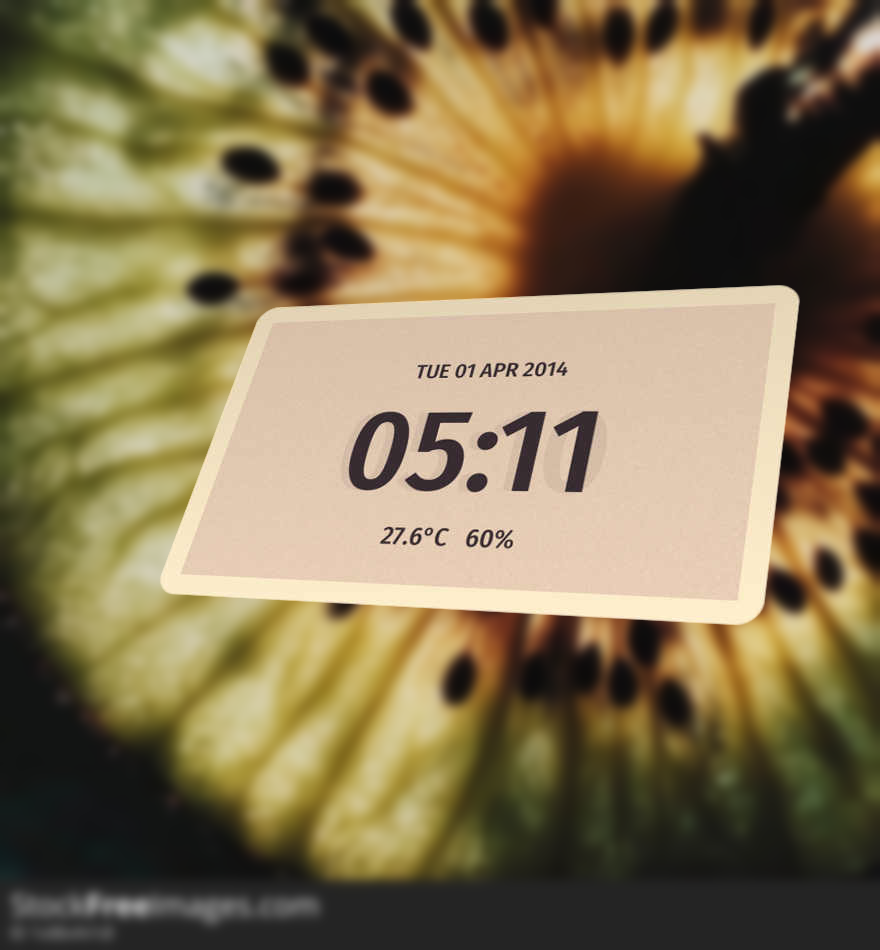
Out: 5:11
